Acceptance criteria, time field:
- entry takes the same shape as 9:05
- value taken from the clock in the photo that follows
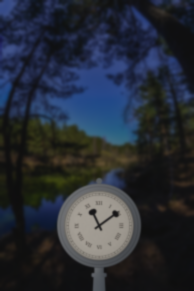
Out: 11:09
